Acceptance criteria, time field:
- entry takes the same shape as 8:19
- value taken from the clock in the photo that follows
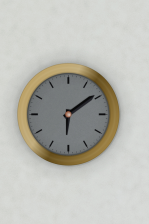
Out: 6:09
